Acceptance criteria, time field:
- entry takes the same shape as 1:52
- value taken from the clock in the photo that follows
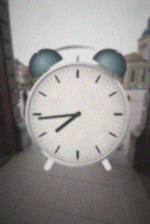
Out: 7:44
